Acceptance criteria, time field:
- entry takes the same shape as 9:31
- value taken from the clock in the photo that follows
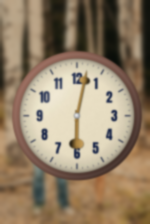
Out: 6:02
